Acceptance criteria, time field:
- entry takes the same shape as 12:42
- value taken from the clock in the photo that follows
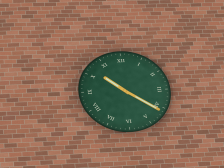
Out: 10:21
